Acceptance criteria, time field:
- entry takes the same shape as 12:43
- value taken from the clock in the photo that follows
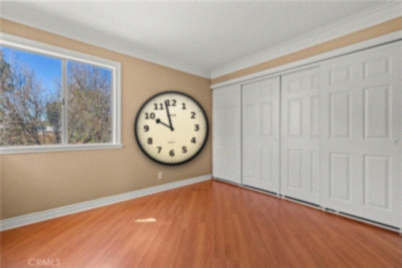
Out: 9:58
